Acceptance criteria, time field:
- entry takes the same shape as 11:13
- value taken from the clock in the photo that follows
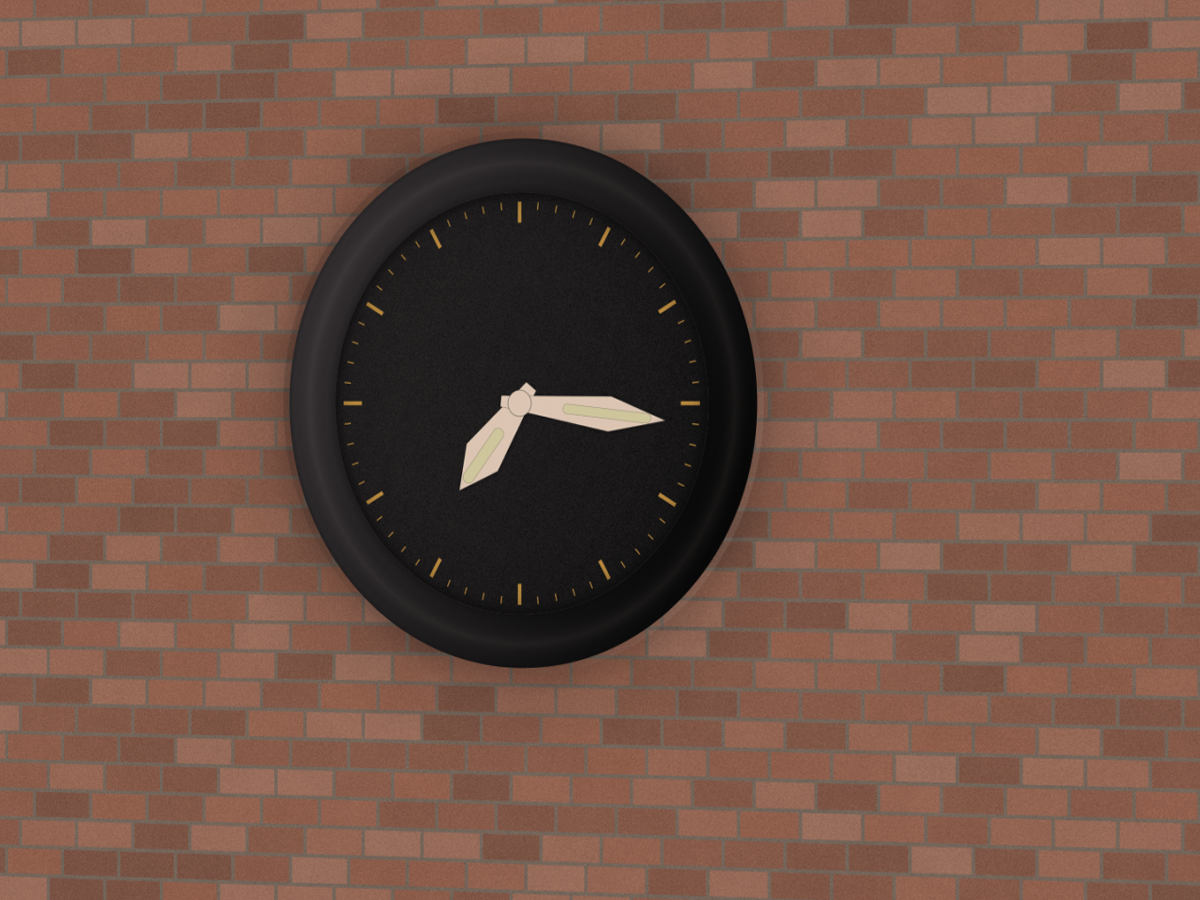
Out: 7:16
